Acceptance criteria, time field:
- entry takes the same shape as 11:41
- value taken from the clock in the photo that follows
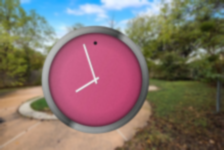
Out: 7:57
